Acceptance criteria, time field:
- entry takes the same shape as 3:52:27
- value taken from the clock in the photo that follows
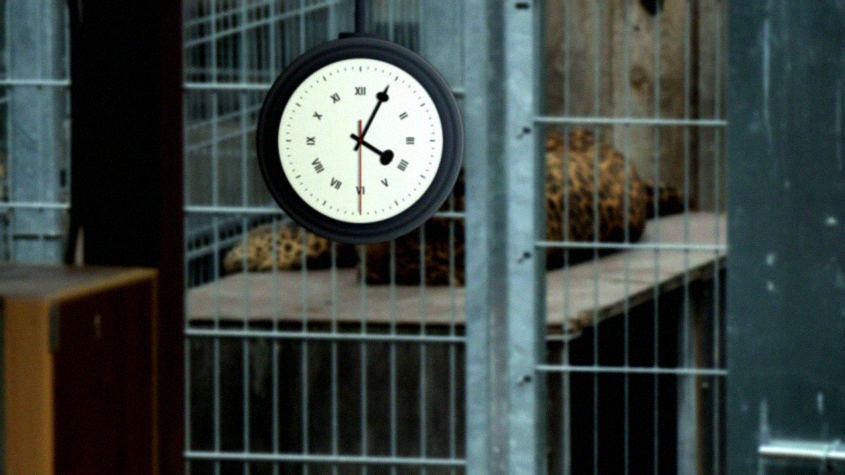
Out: 4:04:30
